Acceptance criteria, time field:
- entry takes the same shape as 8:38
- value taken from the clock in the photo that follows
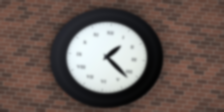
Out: 1:22
